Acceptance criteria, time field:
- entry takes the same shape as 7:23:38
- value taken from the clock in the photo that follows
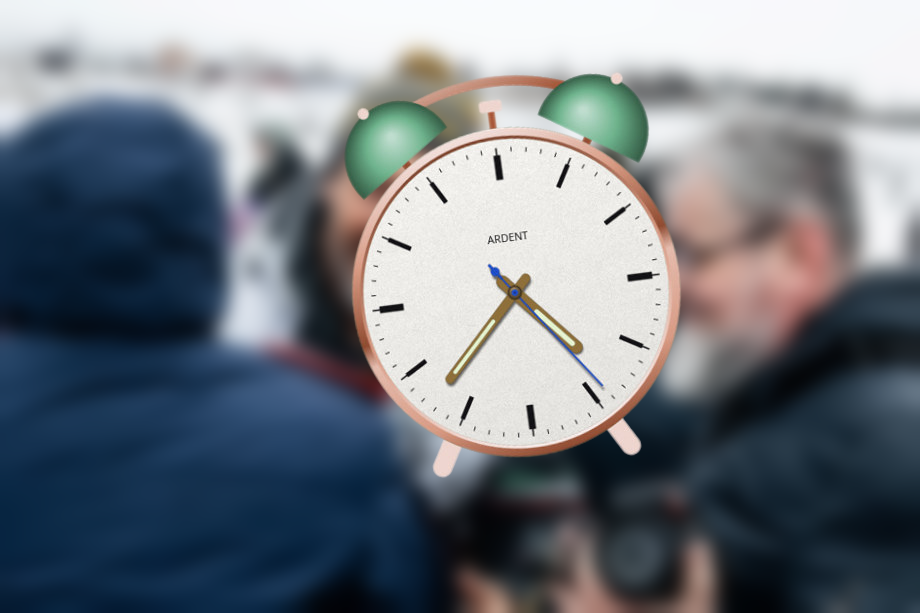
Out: 4:37:24
